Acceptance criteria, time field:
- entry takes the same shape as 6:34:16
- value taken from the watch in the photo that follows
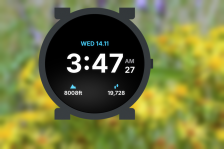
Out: 3:47:27
